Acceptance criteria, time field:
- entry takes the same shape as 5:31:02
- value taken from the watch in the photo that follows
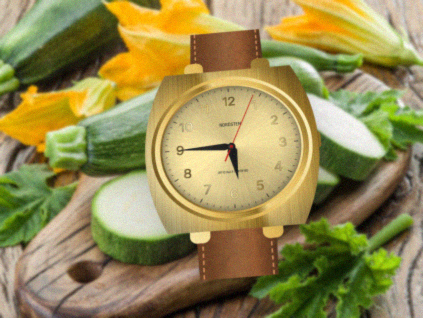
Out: 5:45:04
